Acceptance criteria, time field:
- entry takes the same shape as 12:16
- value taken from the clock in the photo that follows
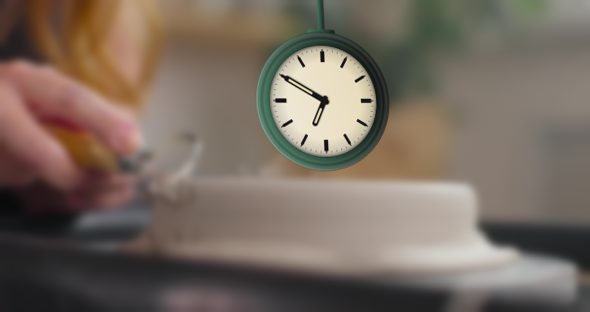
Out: 6:50
